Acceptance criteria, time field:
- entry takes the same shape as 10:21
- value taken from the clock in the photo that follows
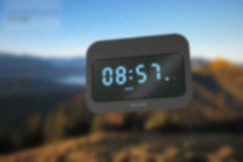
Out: 8:57
